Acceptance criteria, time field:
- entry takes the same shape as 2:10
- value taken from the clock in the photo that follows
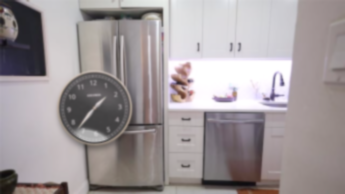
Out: 1:37
